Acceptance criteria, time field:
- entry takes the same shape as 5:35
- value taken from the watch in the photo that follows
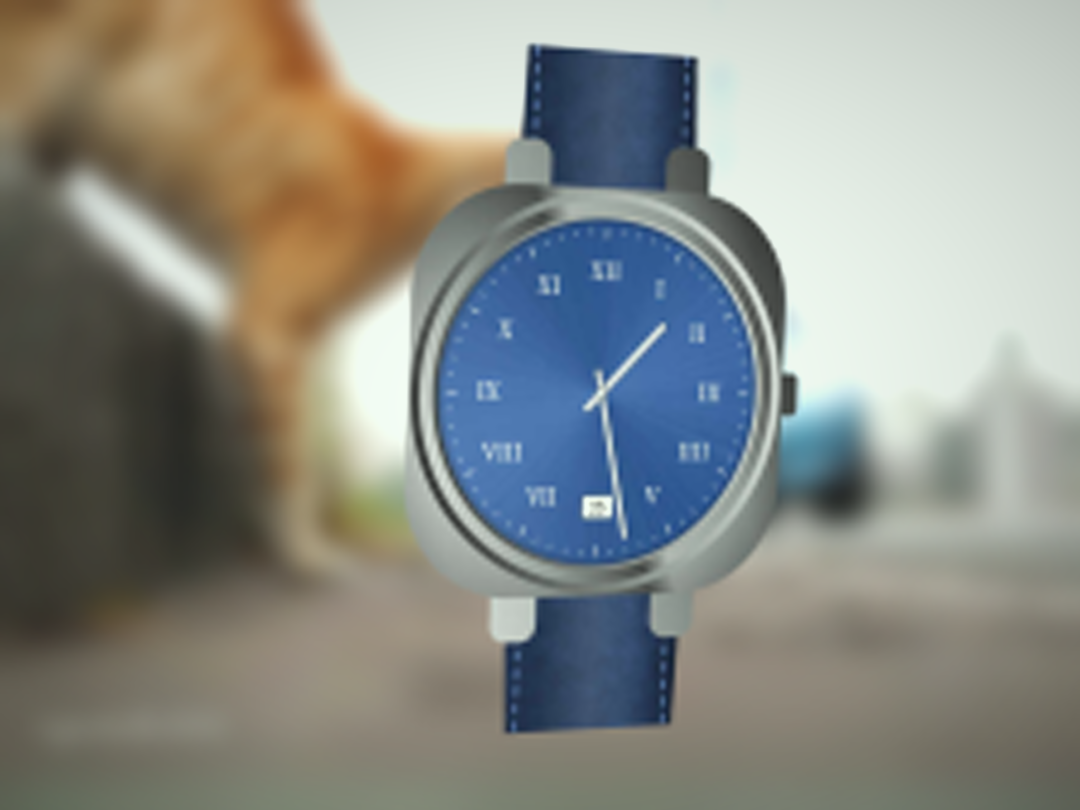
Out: 1:28
